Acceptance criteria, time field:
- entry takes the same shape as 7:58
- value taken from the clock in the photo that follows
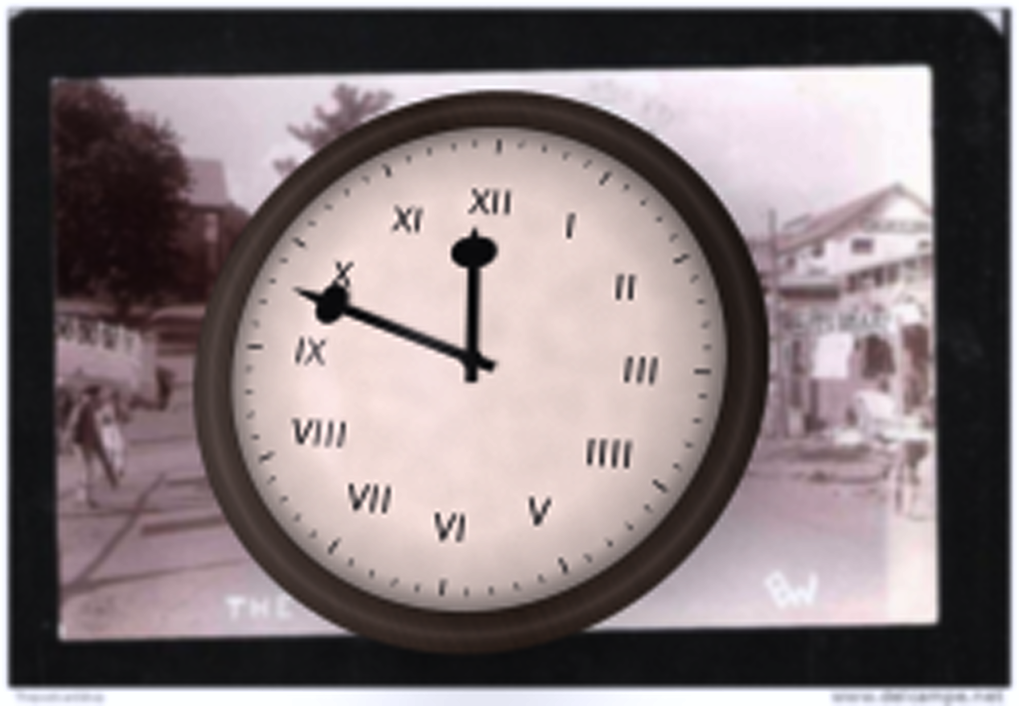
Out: 11:48
